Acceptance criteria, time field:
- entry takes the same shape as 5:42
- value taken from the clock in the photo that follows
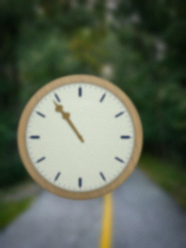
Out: 10:54
